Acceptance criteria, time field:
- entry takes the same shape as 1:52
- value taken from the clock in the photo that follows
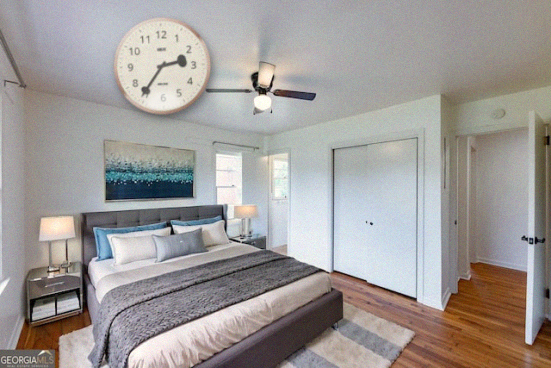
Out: 2:36
